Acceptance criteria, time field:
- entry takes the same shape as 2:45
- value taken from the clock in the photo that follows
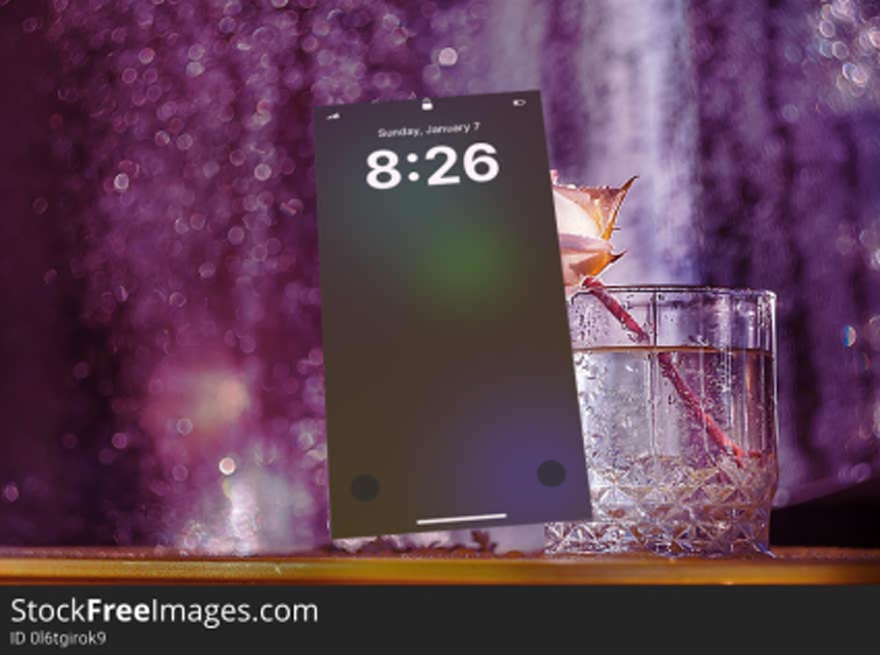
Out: 8:26
